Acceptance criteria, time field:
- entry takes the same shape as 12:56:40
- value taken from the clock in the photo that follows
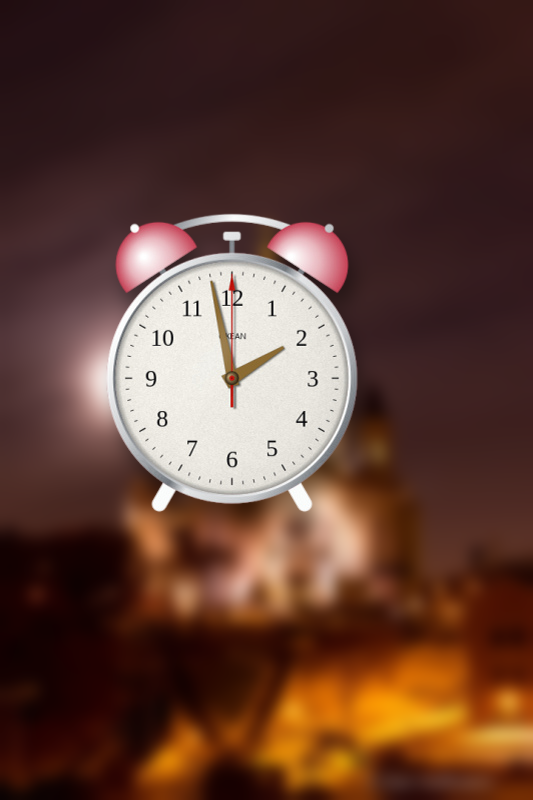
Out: 1:58:00
